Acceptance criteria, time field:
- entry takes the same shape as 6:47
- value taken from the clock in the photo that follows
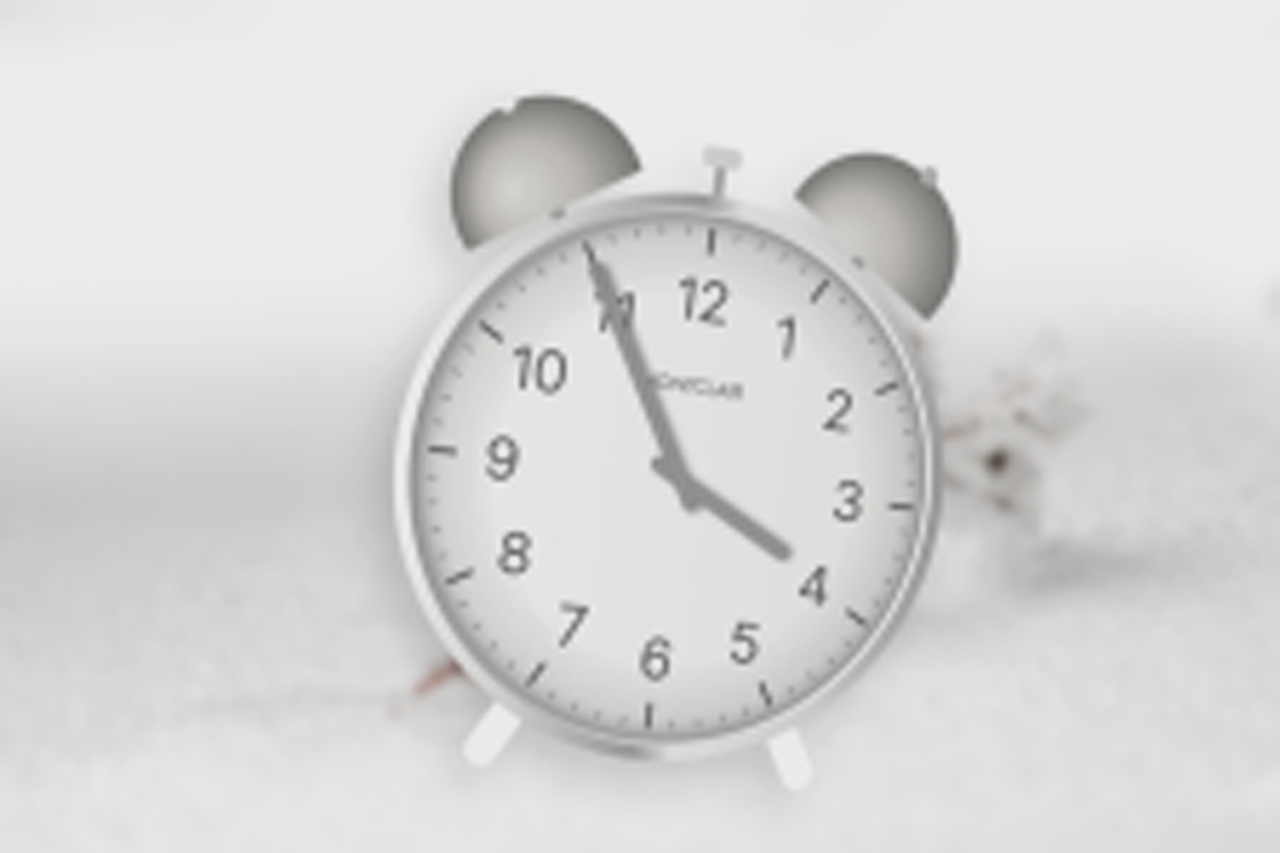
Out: 3:55
